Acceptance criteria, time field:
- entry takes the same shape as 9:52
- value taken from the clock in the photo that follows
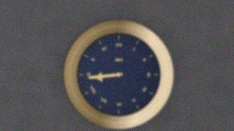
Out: 8:44
